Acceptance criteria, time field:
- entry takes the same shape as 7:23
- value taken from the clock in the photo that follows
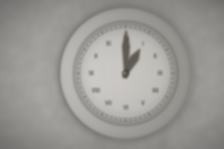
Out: 1:00
